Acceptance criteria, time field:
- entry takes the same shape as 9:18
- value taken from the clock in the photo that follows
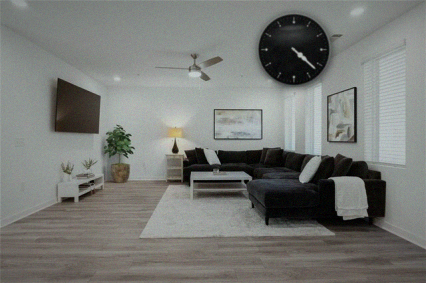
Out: 4:22
